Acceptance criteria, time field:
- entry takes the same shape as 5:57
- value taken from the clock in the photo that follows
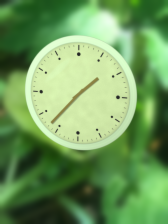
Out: 1:37
